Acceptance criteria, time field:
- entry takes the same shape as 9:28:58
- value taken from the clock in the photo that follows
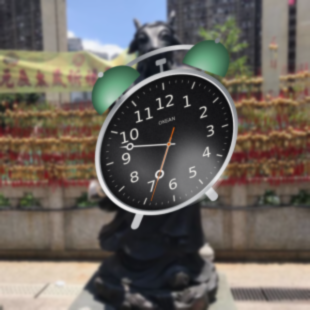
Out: 6:47:34
